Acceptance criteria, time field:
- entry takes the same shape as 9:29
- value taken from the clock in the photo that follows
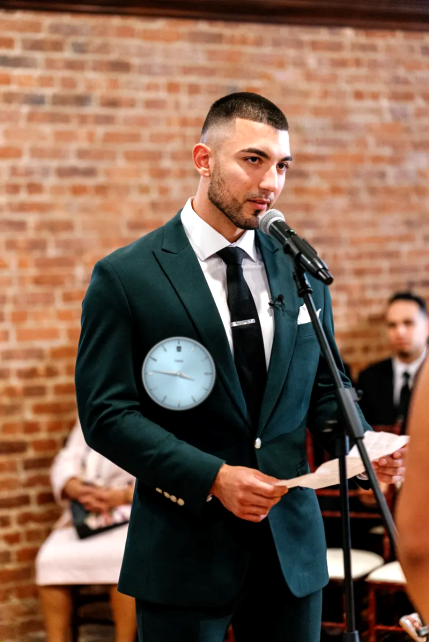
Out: 3:46
